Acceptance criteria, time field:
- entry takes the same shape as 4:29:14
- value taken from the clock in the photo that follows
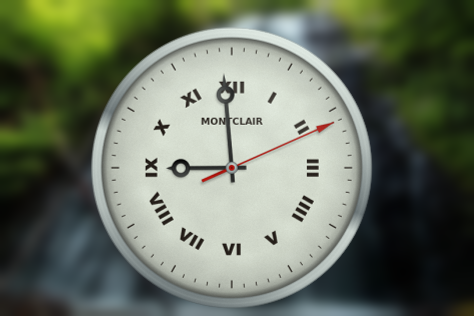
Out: 8:59:11
